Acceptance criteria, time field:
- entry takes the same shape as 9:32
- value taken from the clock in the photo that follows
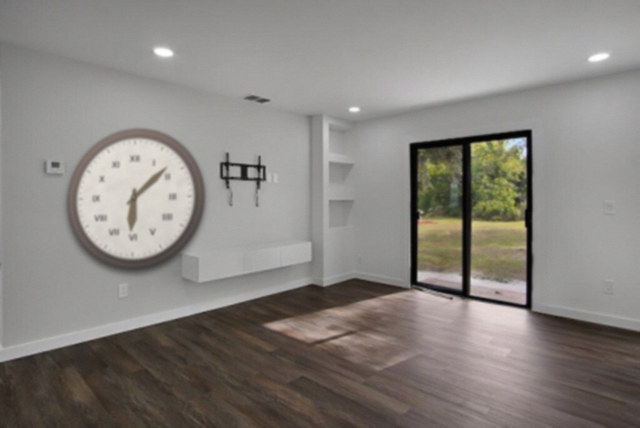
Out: 6:08
